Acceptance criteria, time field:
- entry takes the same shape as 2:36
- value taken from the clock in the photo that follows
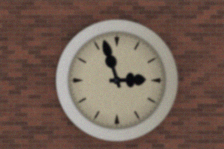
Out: 2:57
